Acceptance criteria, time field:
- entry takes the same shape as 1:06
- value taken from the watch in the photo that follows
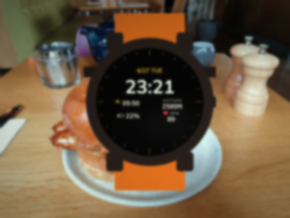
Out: 23:21
